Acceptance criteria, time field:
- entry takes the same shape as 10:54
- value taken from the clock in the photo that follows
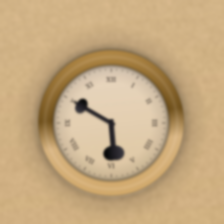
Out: 5:50
